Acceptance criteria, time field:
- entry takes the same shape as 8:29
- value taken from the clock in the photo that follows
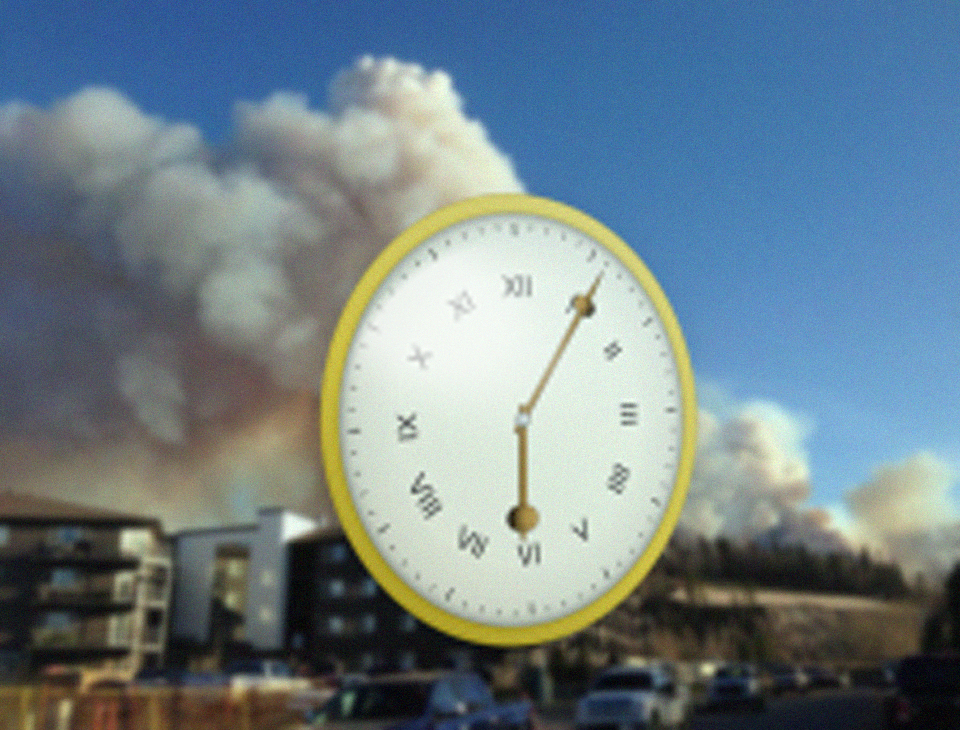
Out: 6:06
